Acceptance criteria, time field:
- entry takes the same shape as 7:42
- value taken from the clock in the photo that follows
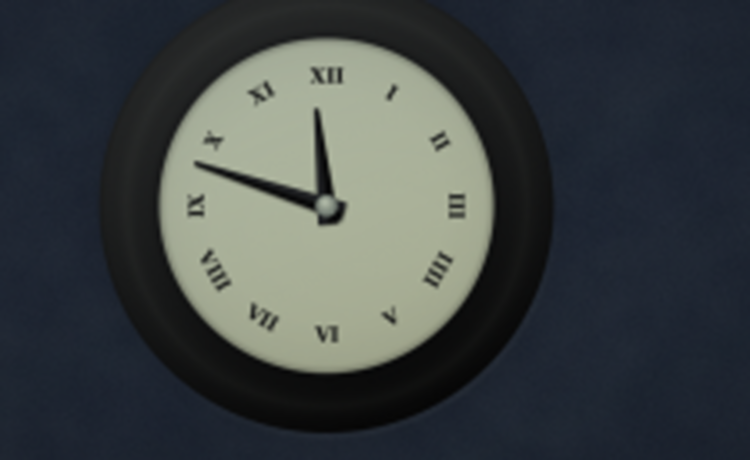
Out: 11:48
